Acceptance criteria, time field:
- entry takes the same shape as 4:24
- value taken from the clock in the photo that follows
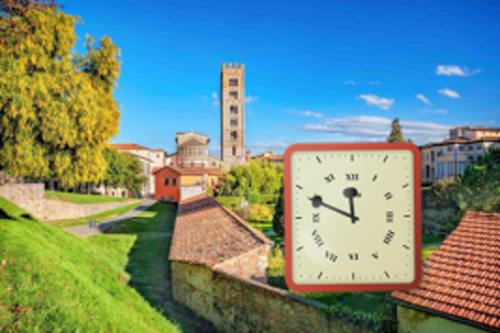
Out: 11:49
